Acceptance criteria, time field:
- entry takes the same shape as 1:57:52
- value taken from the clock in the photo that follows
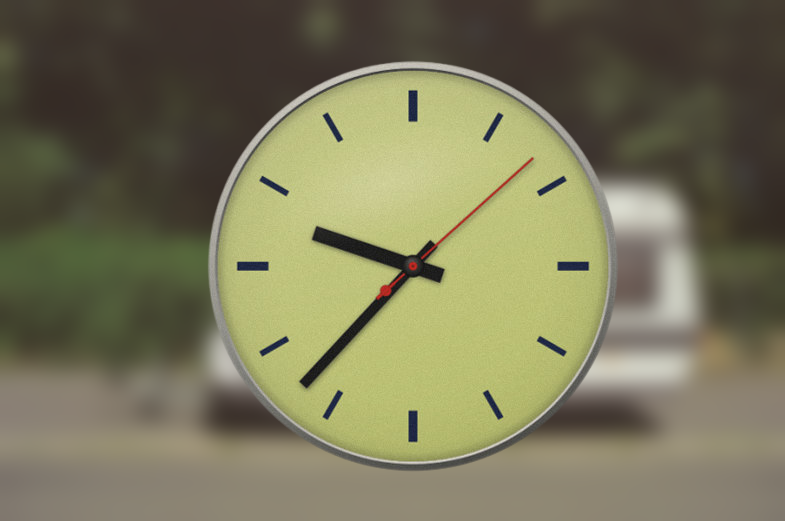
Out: 9:37:08
